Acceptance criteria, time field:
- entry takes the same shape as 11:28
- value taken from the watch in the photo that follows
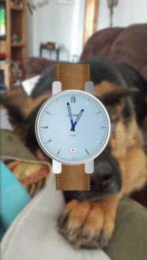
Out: 12:58
